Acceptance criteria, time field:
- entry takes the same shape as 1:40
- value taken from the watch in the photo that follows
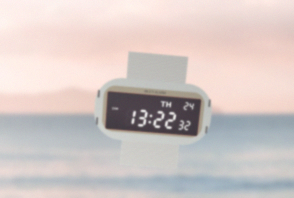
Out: 13:22
